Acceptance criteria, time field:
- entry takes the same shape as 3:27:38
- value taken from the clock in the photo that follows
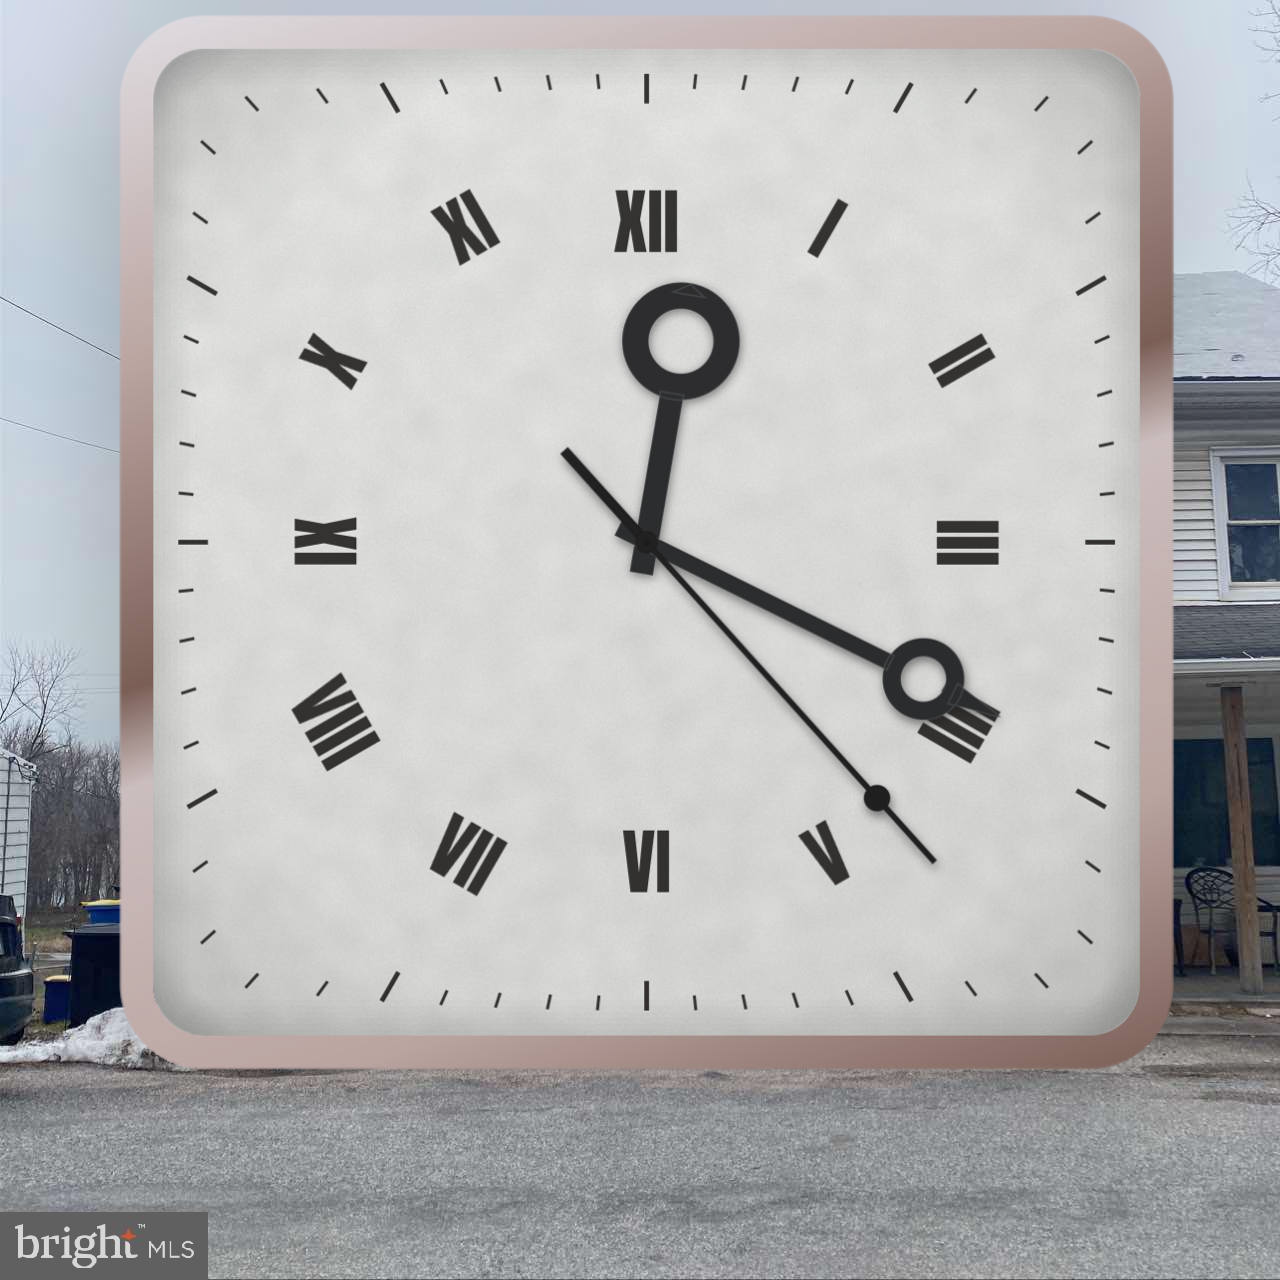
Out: 12:19:23
